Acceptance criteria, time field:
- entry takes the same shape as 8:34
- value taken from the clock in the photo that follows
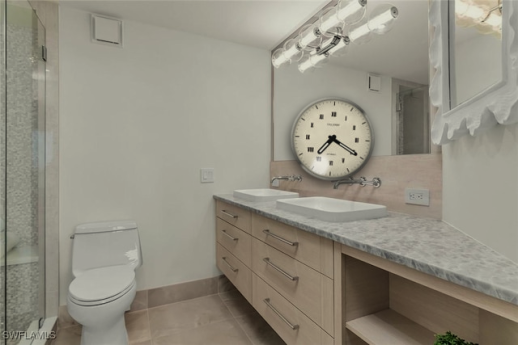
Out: 7:20
